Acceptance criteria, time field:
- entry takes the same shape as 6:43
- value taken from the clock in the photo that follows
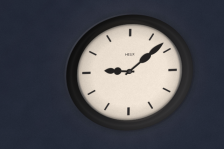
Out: 9:08
